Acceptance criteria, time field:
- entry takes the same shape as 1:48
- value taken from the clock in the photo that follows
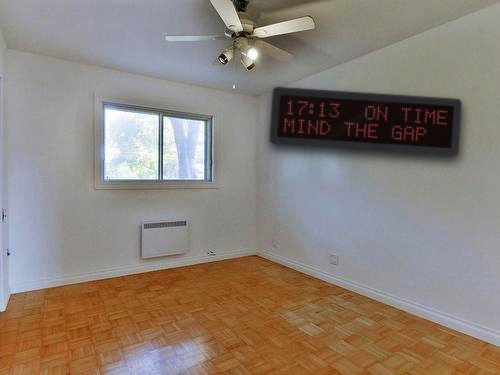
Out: 17:13
